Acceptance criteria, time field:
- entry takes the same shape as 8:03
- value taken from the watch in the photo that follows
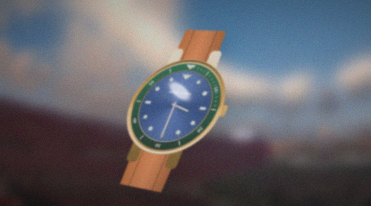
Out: 3:30
